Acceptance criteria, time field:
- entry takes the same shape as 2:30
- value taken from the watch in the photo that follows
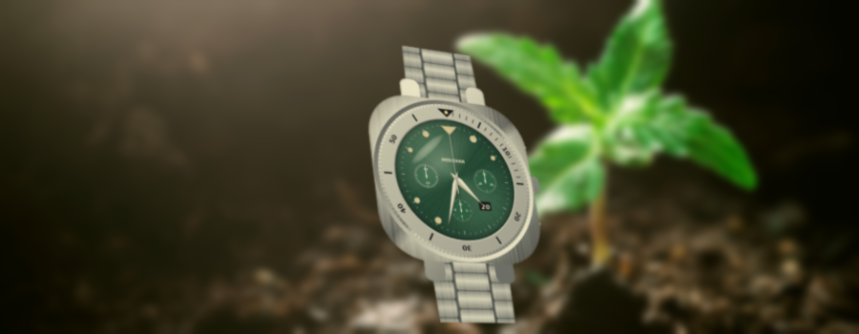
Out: 4:33
